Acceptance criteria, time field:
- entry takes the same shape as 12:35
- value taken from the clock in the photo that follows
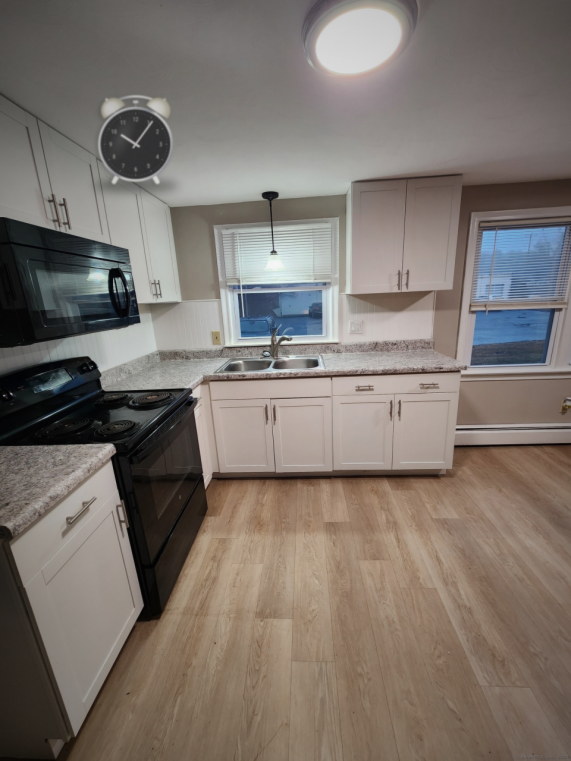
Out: 10:06
